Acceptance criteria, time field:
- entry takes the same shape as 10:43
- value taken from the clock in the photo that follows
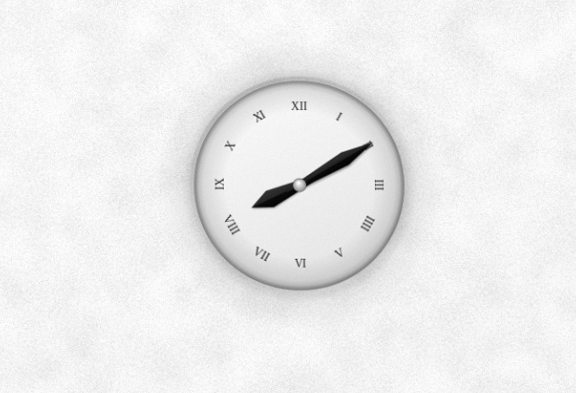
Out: 8:10
